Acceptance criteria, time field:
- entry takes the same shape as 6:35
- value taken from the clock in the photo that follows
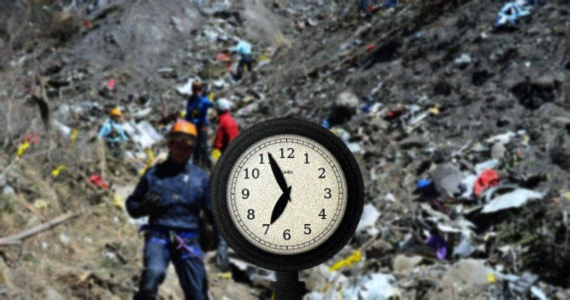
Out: 6:56
